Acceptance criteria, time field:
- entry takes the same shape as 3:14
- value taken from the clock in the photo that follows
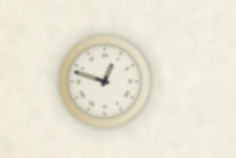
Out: 12:48
